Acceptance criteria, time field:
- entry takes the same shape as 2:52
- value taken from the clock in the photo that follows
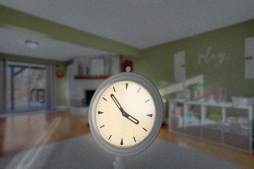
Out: 3:53
